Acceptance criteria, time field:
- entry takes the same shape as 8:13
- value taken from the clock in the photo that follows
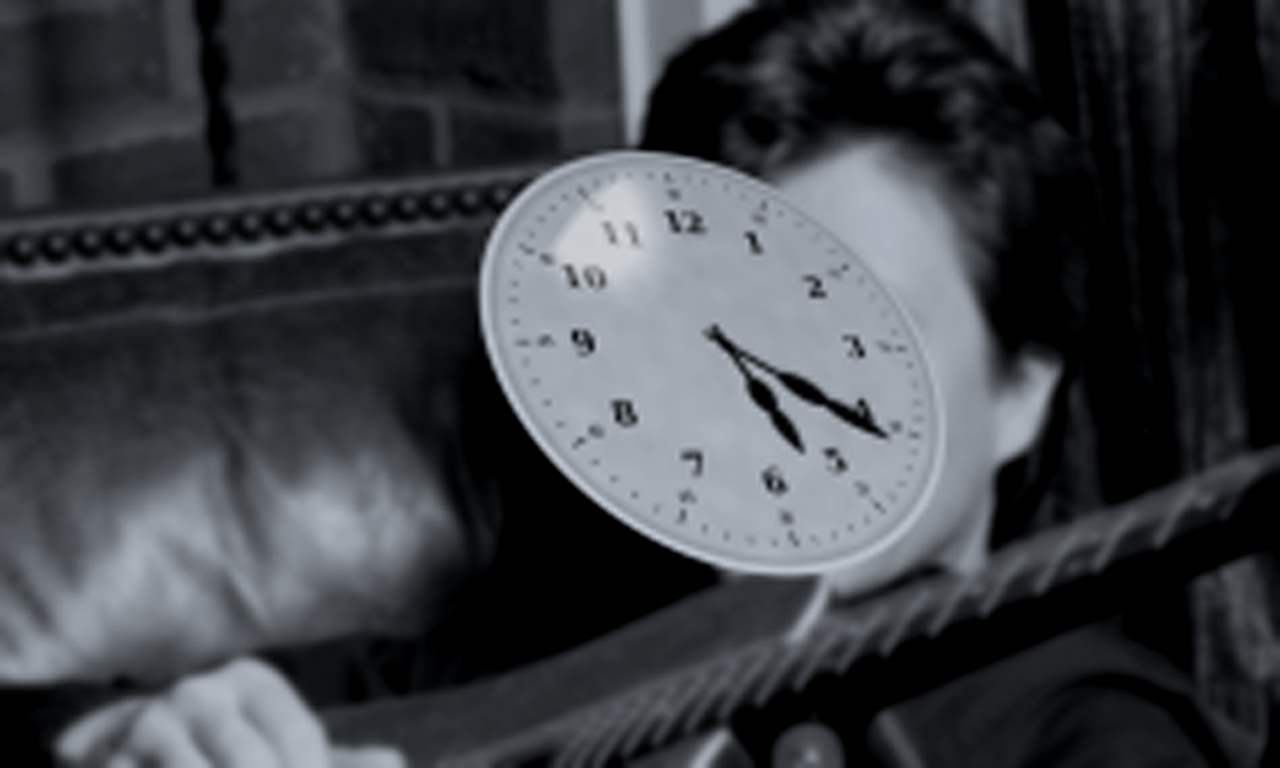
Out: 5:21
